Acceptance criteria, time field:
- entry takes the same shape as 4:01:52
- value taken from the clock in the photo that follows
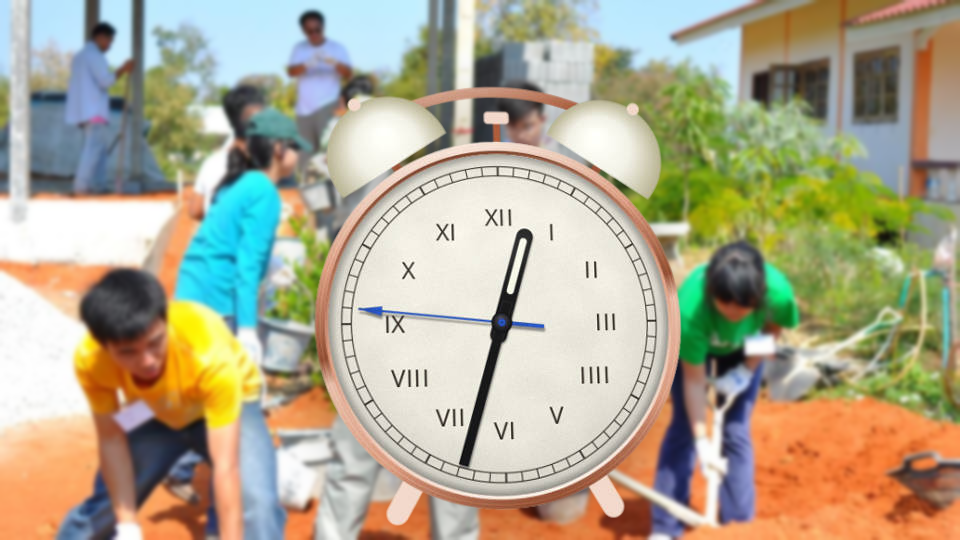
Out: 12:32:46
